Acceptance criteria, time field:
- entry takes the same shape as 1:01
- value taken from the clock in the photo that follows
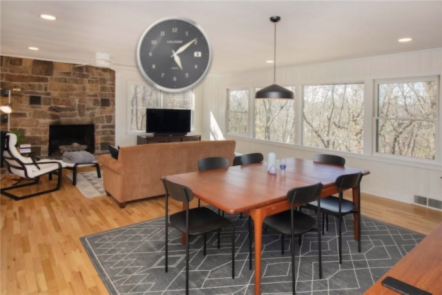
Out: 5:09
